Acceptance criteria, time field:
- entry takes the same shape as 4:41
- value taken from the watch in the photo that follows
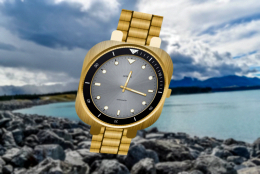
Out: 12:17
